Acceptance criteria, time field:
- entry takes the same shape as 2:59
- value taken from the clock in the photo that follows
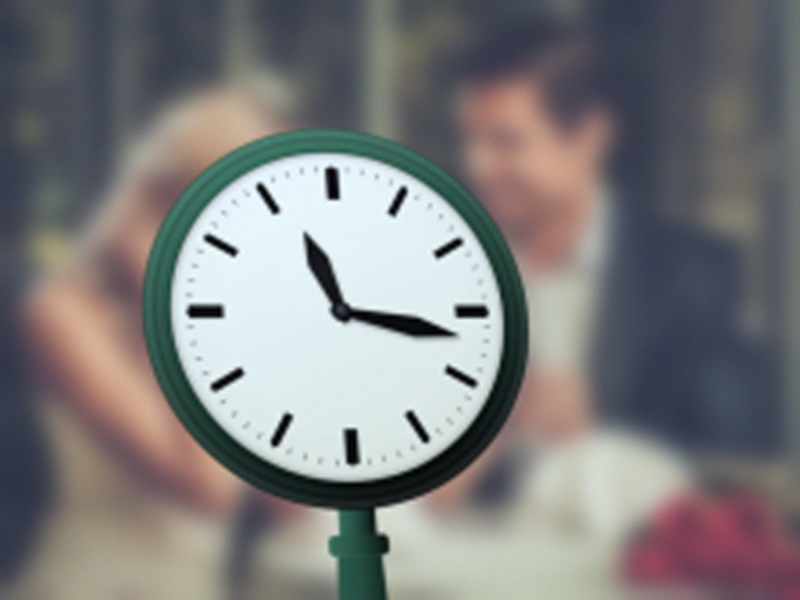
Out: 11:17
